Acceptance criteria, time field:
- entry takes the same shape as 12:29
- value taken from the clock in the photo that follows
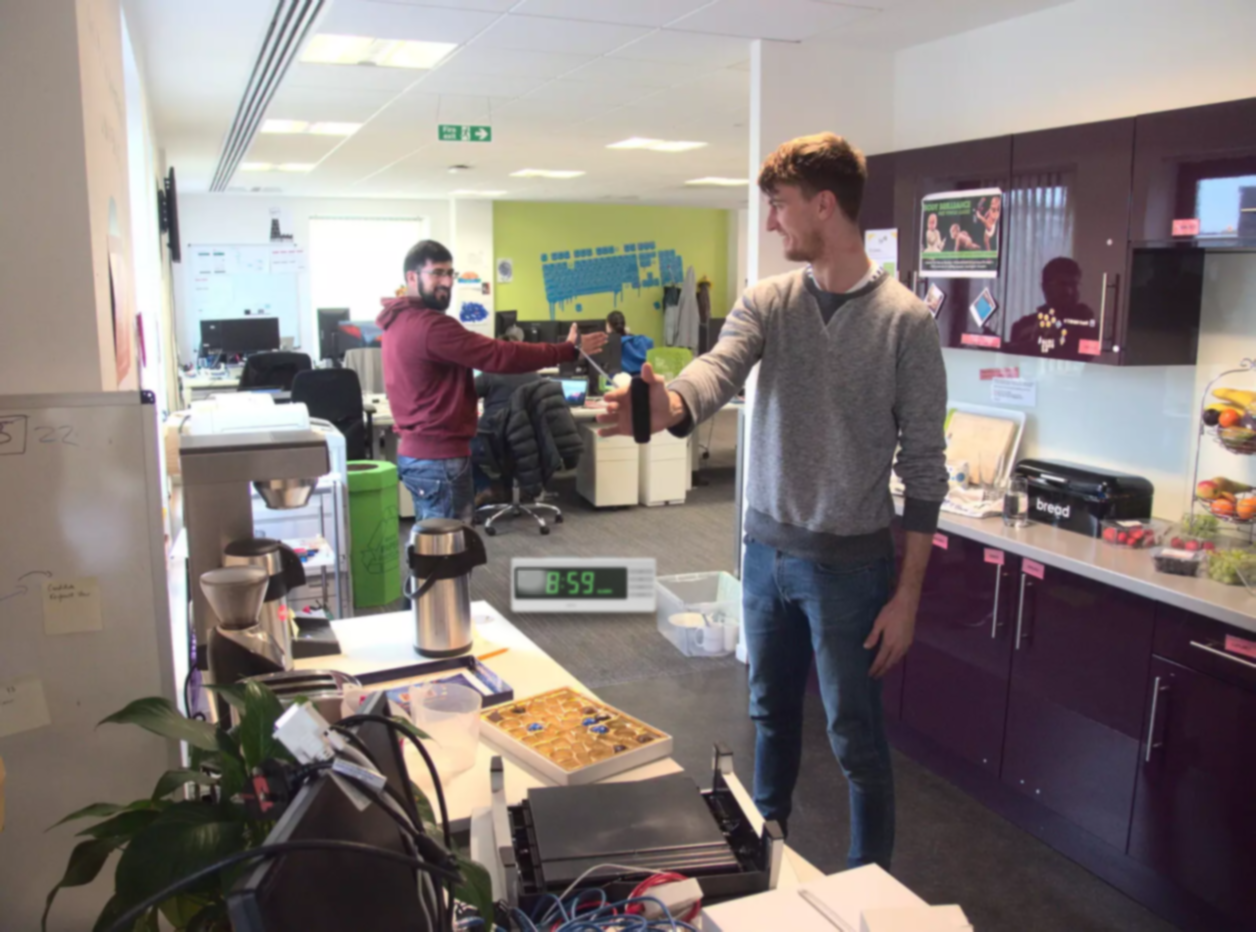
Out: 8:59
